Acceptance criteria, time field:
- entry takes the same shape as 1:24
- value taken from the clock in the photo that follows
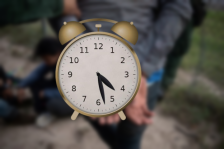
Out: 4:28
